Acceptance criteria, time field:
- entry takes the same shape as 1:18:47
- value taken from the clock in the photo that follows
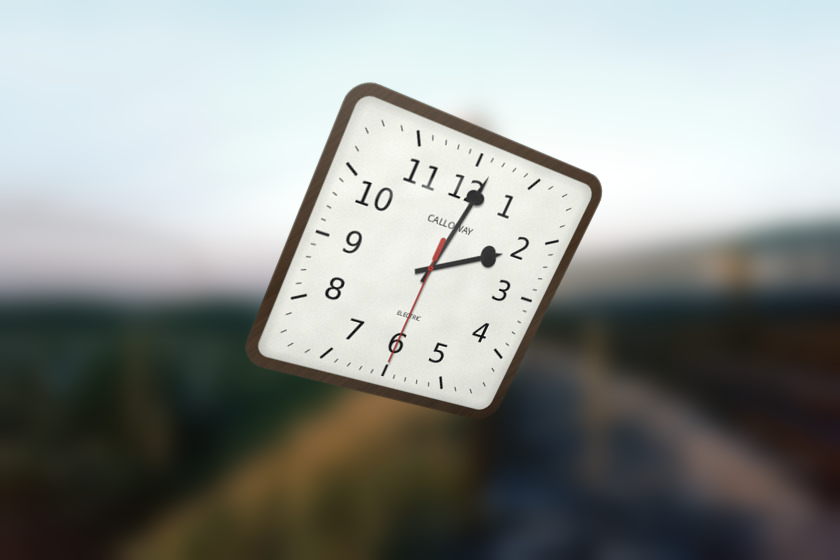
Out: 2:01:30
